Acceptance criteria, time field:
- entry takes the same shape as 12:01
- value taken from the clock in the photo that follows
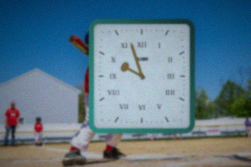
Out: 9:57
